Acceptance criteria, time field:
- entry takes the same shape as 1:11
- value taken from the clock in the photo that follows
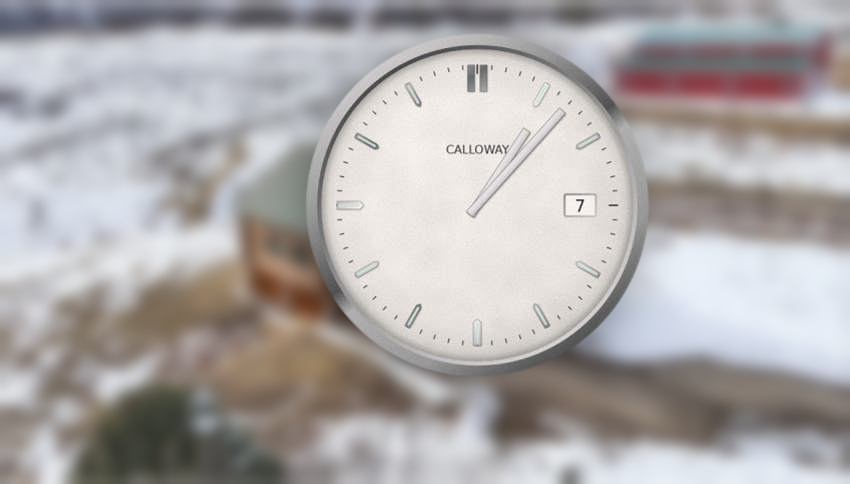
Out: 1:07
